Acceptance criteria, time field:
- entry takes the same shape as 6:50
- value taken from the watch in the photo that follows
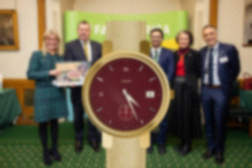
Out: 4:26
